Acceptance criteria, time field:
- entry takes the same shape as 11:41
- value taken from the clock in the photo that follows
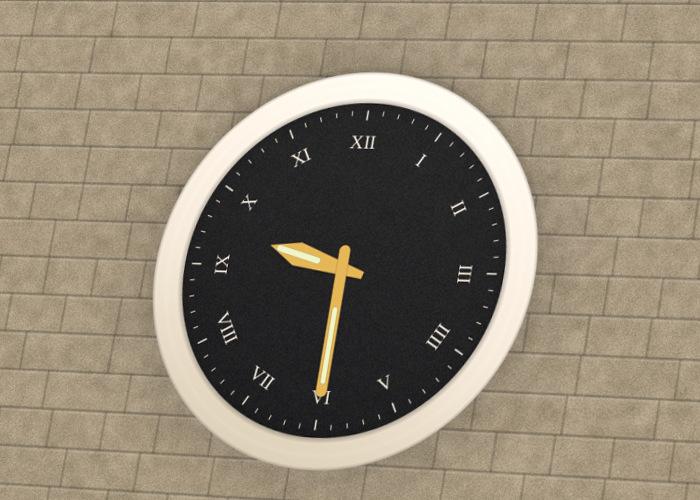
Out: 9:30
